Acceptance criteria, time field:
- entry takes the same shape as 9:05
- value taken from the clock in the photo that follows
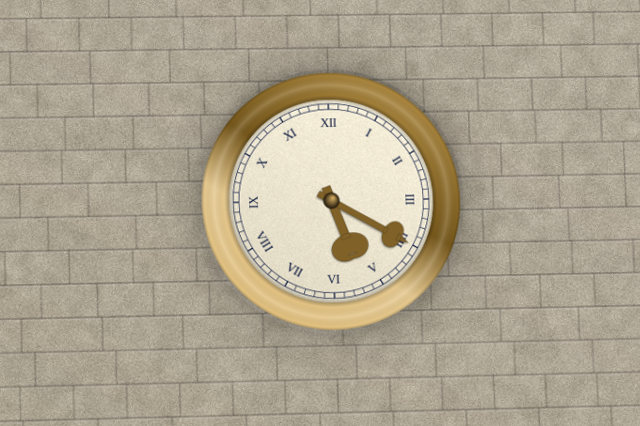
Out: 5:20
